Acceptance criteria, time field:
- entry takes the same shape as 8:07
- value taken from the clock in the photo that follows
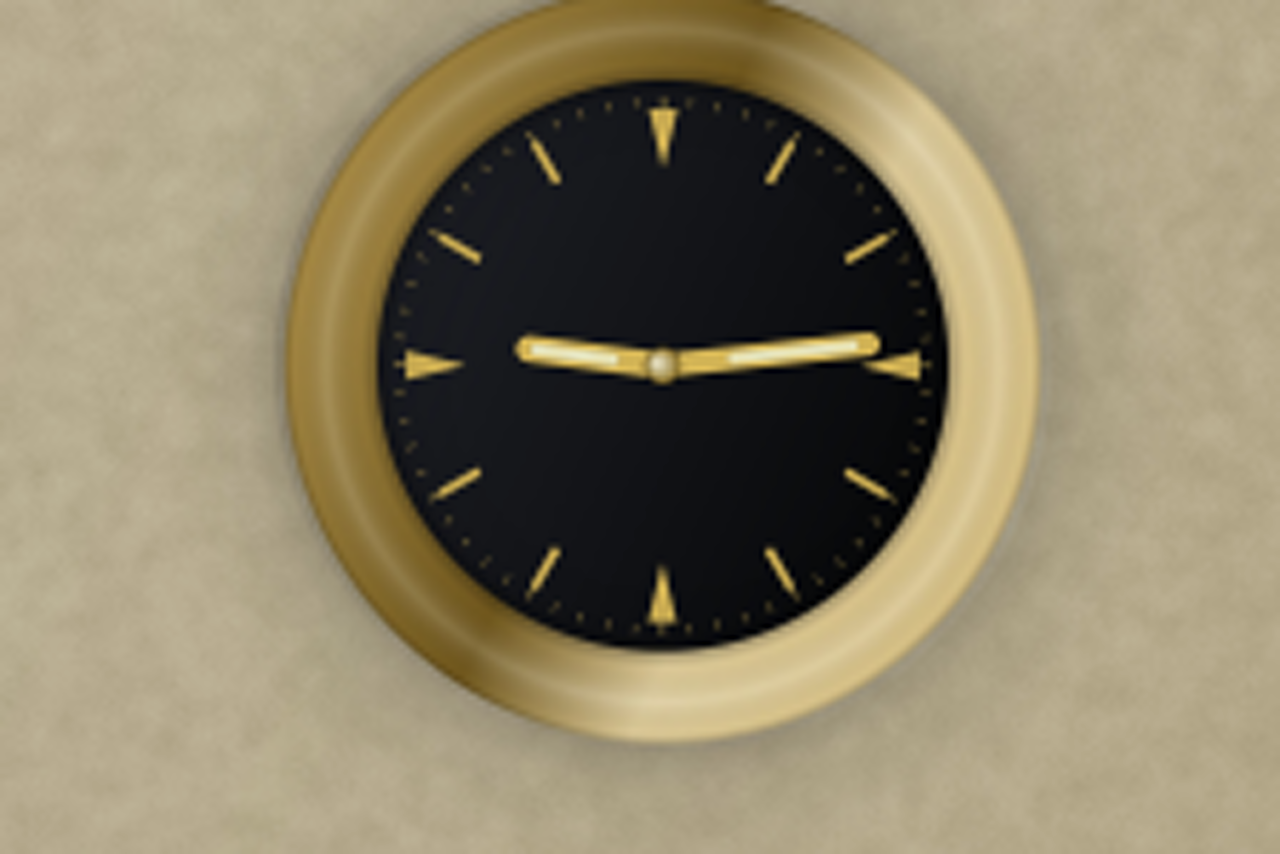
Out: 9:14
